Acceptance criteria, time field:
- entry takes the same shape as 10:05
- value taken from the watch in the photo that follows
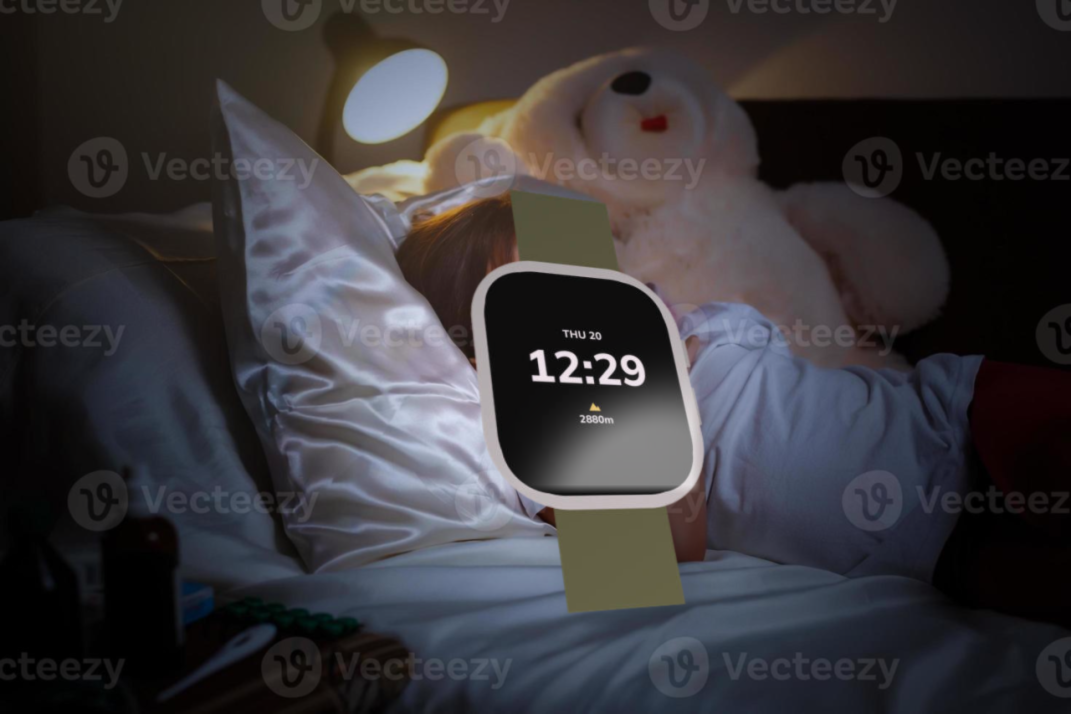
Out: 12:29
